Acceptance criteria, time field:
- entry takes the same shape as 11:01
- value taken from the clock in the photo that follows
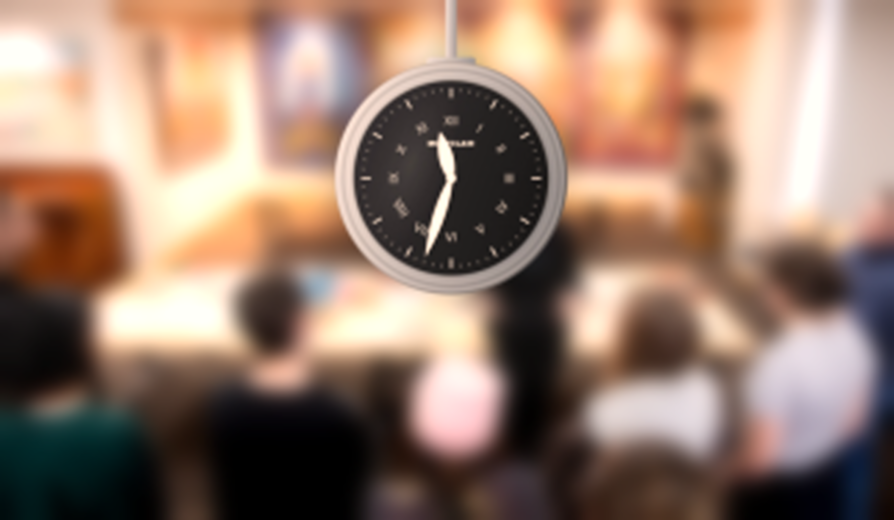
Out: 11:33
